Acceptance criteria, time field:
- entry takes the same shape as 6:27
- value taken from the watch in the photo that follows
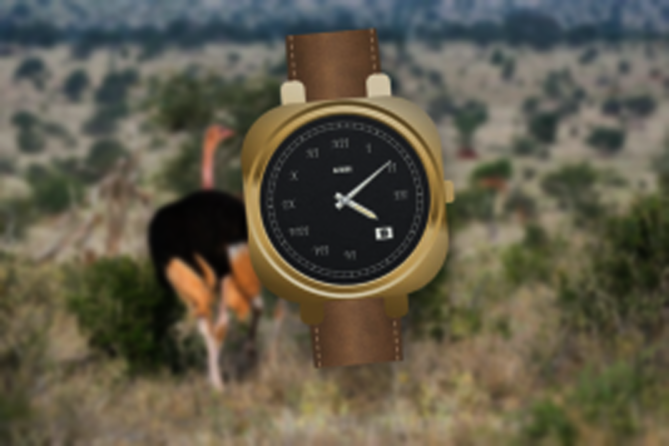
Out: 4:09
